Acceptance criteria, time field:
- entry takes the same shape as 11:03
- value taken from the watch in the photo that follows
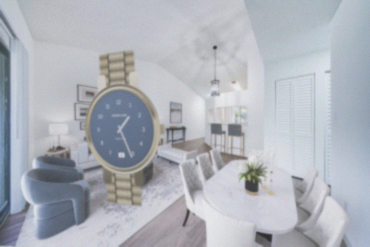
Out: 1:26
